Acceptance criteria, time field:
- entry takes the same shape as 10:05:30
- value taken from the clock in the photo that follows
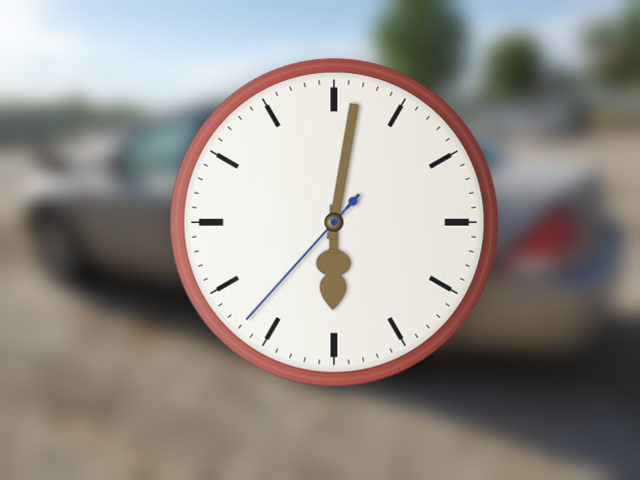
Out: 6:01:37
